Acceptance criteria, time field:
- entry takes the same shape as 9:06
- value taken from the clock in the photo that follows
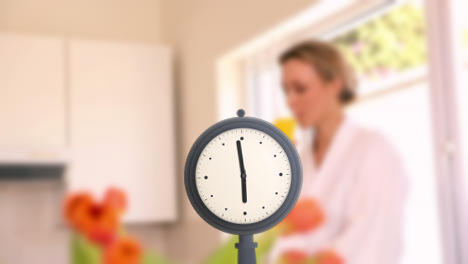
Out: 5:59
